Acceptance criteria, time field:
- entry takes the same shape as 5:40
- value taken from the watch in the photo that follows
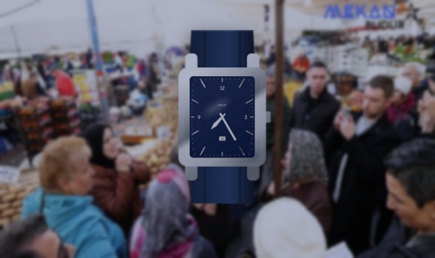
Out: 7:25
